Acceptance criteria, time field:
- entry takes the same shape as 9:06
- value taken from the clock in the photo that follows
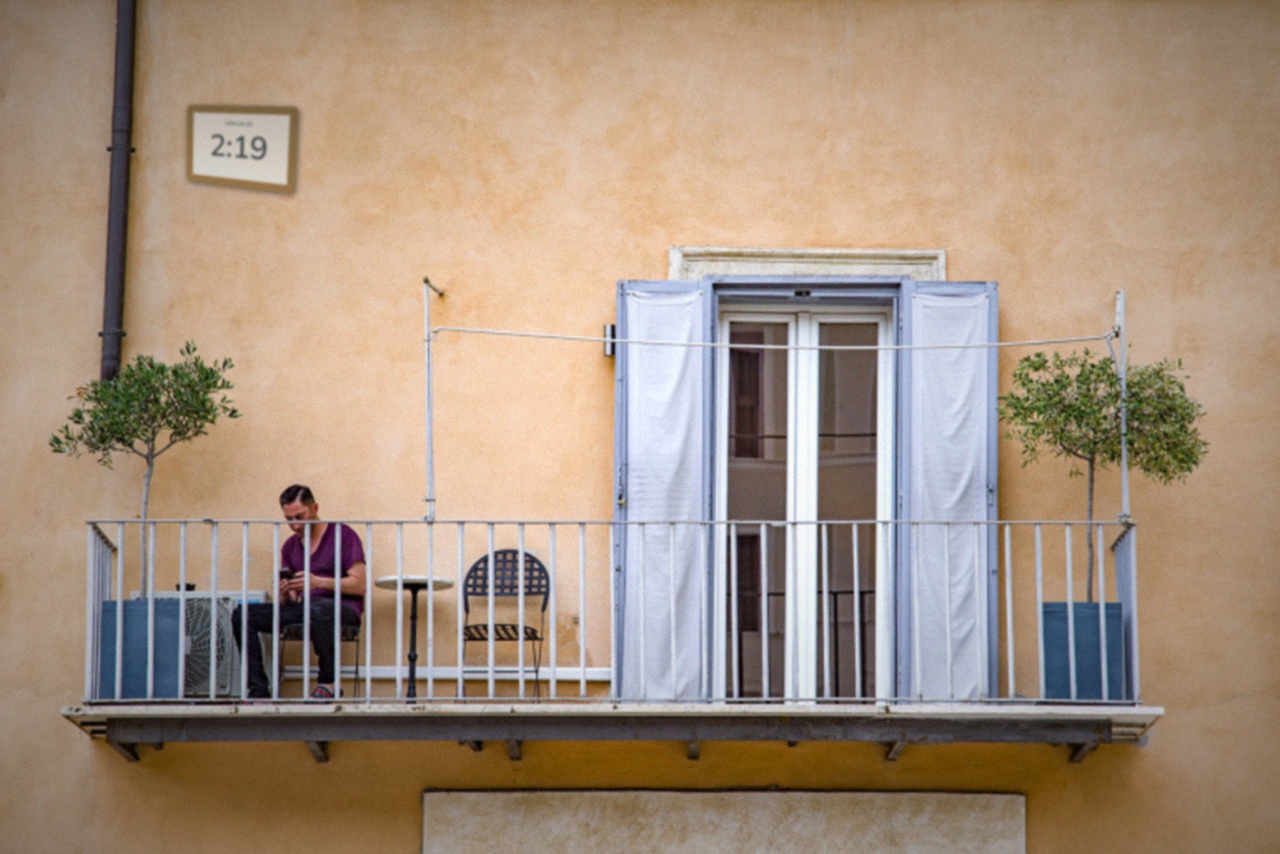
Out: 2:19
